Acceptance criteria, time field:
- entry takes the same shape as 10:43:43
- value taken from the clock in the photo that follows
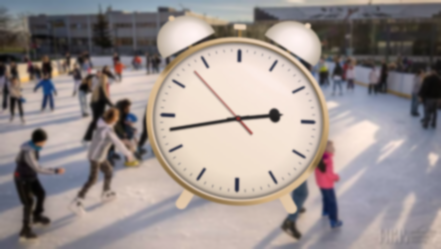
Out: 2:42:53
